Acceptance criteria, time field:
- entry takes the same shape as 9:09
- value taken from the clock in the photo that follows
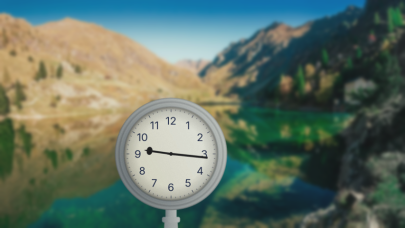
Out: 9:16
